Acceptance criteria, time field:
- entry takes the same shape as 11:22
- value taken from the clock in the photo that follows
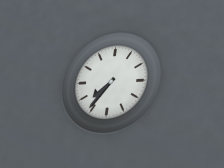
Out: 7:36
